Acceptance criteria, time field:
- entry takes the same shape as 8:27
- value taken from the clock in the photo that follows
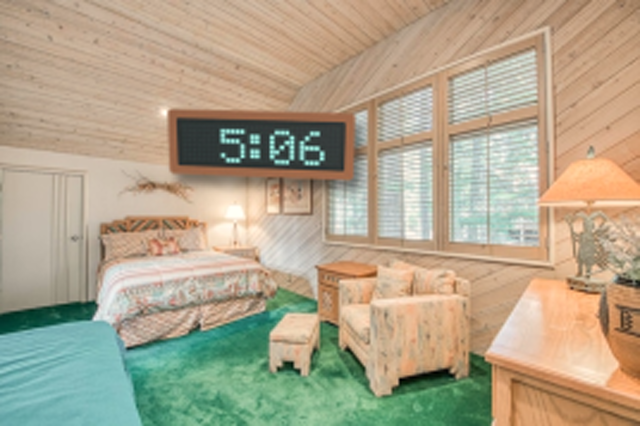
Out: 5:06
